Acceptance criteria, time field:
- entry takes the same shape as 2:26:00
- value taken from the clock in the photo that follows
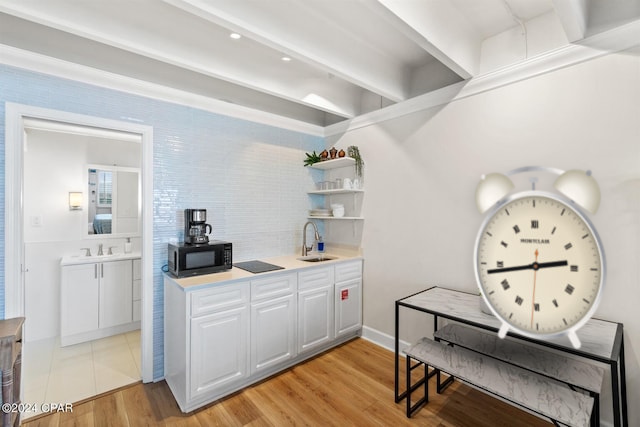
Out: 2:43:31
